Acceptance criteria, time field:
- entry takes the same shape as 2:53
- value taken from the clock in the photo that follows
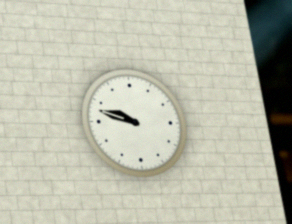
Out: 9:48
